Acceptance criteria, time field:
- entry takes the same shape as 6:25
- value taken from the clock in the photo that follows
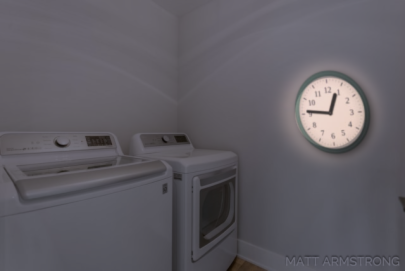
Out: 12:46
